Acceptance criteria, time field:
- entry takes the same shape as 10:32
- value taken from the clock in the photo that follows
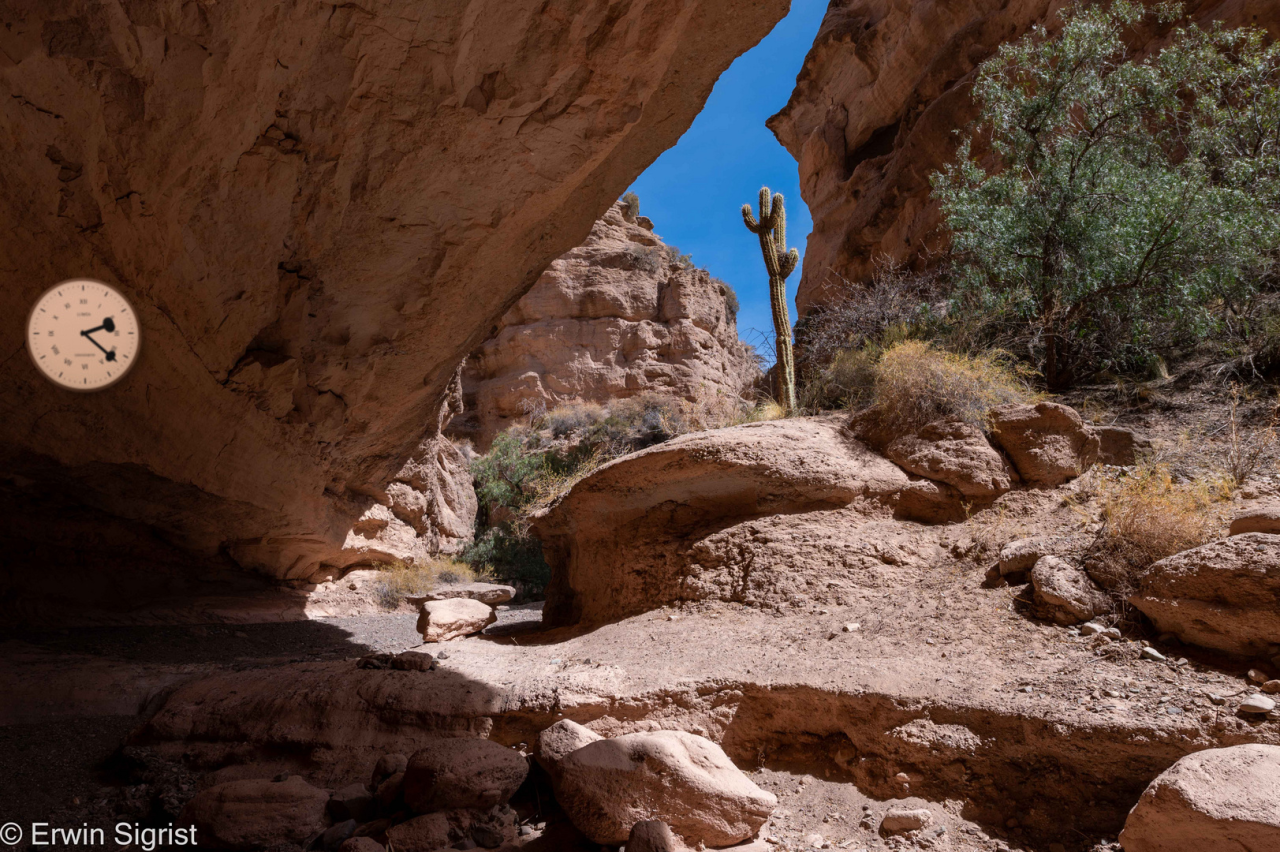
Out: 2:22
